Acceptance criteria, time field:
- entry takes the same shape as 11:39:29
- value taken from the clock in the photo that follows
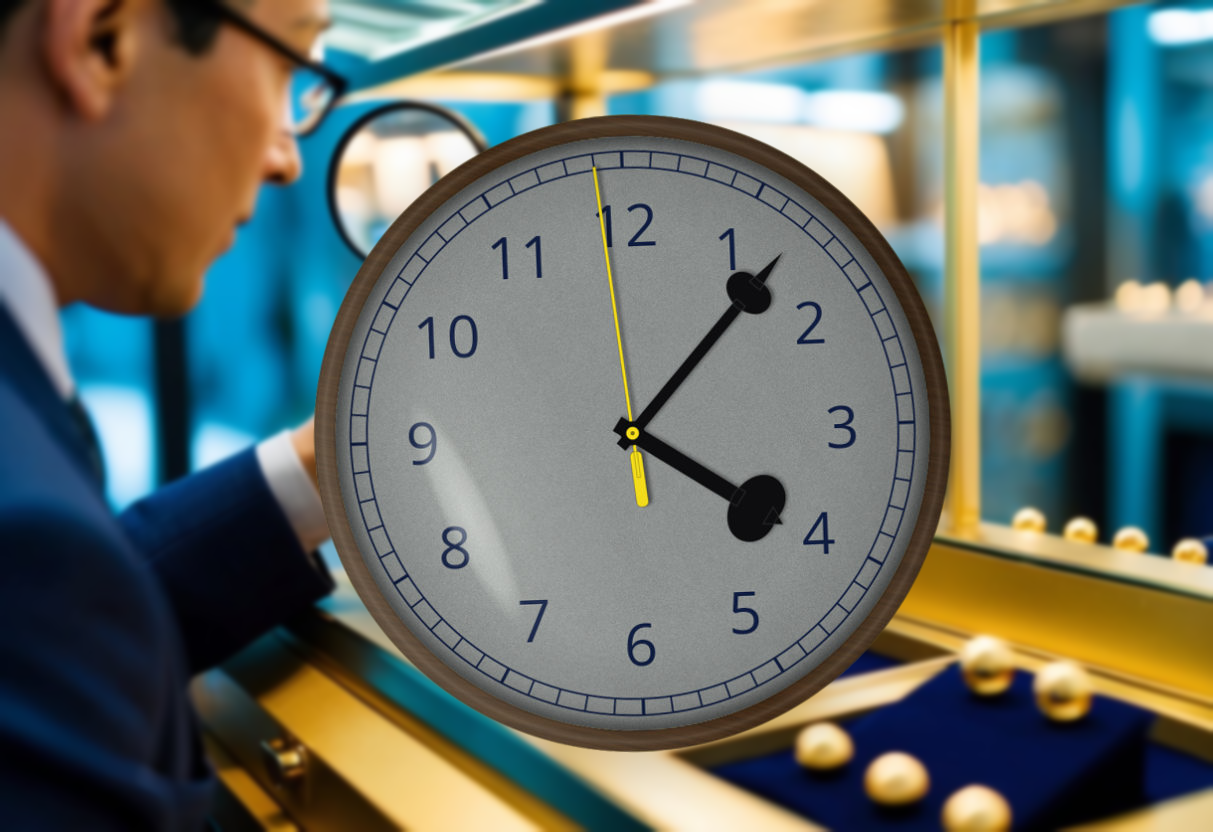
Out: 4:06:59
